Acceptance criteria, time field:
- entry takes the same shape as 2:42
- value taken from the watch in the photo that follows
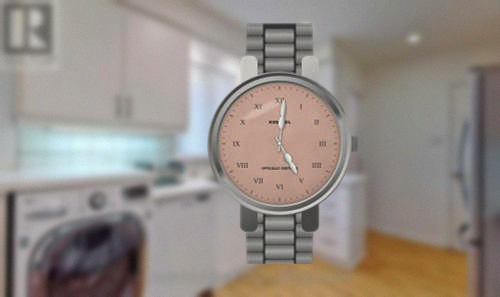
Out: 5:01
